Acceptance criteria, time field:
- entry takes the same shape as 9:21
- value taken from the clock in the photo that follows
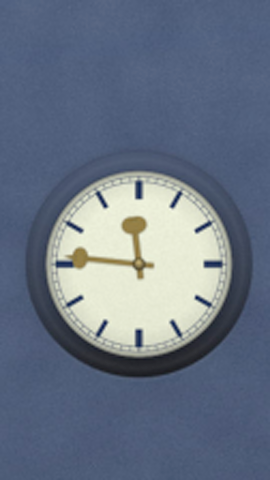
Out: 11:46
